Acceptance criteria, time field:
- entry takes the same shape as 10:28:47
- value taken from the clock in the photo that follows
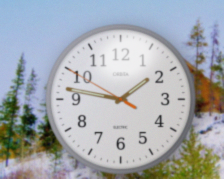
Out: 1:46:50
